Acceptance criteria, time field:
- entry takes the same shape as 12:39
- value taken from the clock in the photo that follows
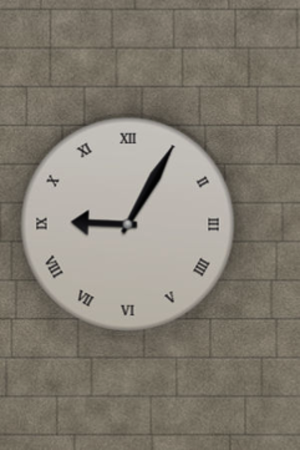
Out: 9:05
